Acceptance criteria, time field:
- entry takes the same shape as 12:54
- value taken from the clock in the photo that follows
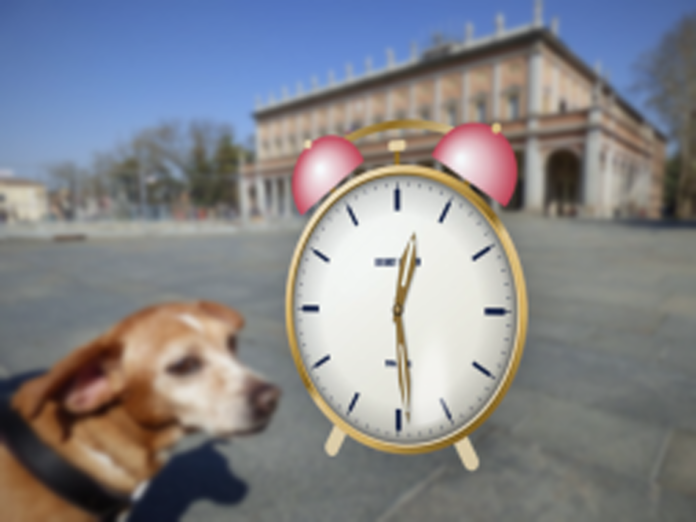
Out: 12:29
